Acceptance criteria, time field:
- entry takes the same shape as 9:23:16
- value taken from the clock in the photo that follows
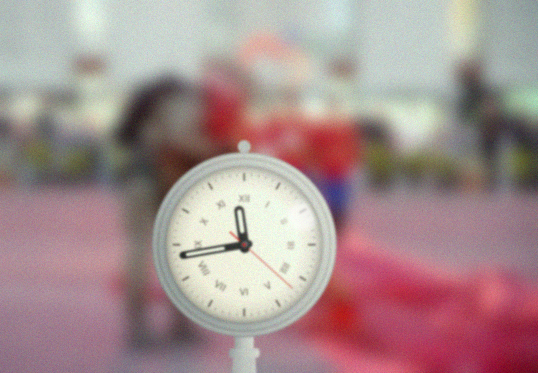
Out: 11:43:22
